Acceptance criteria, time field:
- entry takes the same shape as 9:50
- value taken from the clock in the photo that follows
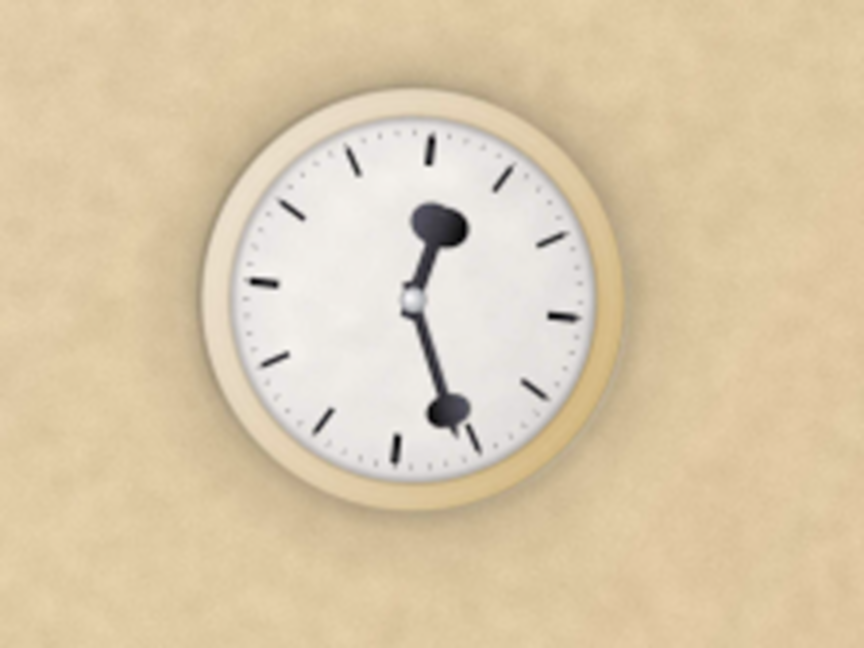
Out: 12:26
